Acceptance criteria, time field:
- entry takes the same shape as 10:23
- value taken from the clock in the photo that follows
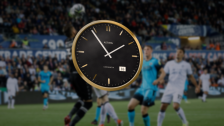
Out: 1:54
